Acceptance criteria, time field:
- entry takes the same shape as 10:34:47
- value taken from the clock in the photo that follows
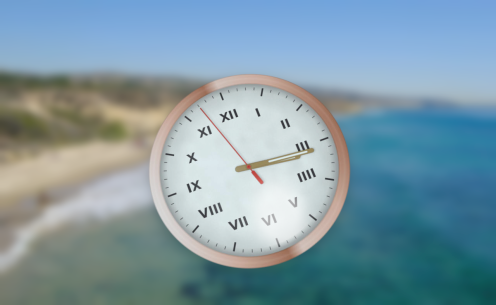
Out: 3:15:57
